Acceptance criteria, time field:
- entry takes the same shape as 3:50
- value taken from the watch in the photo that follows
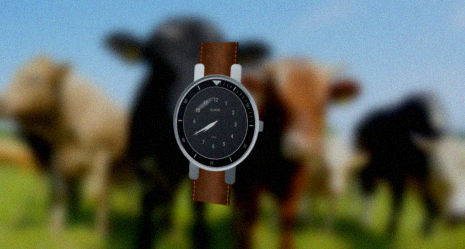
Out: 7:40
